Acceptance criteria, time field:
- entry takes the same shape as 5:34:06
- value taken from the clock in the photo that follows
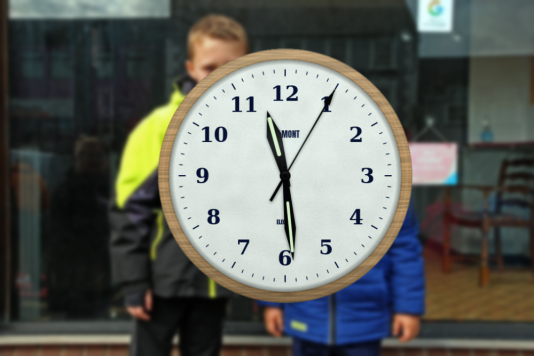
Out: 11:29:05
